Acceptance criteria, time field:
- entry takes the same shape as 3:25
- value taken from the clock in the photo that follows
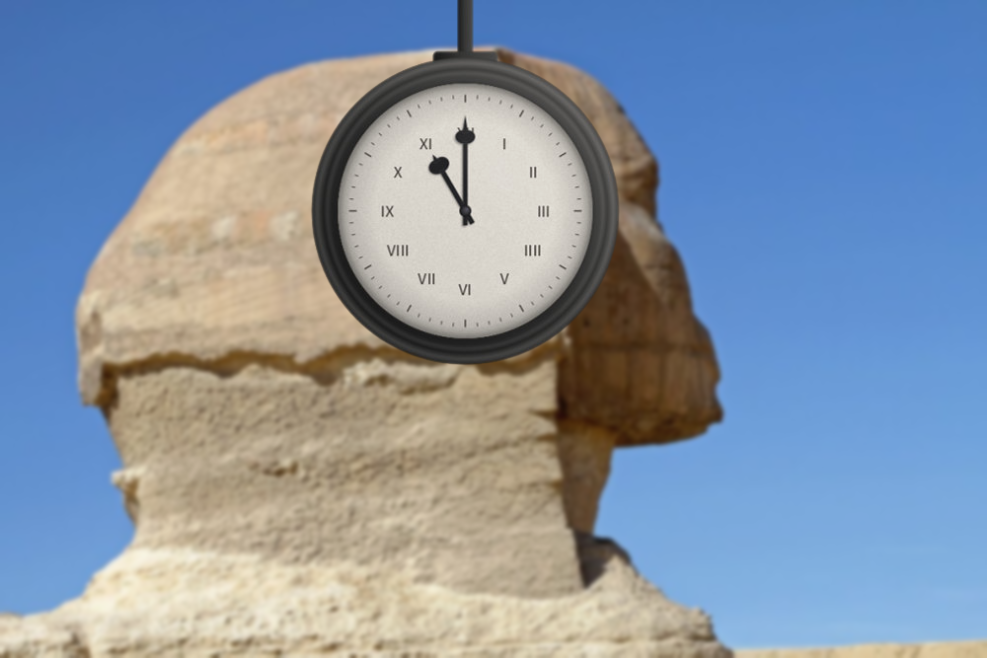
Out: 11:00
